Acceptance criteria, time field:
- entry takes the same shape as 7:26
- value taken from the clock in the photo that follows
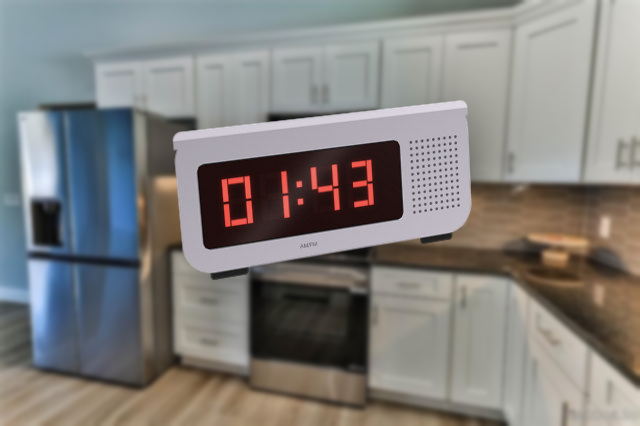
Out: 1:43
